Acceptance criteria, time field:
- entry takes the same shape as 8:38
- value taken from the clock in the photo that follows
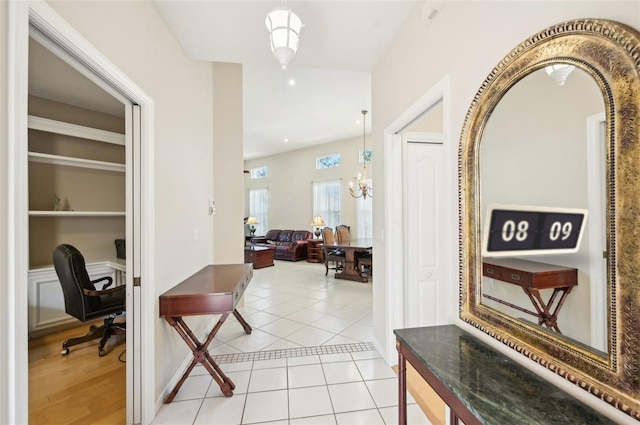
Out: 8:09
